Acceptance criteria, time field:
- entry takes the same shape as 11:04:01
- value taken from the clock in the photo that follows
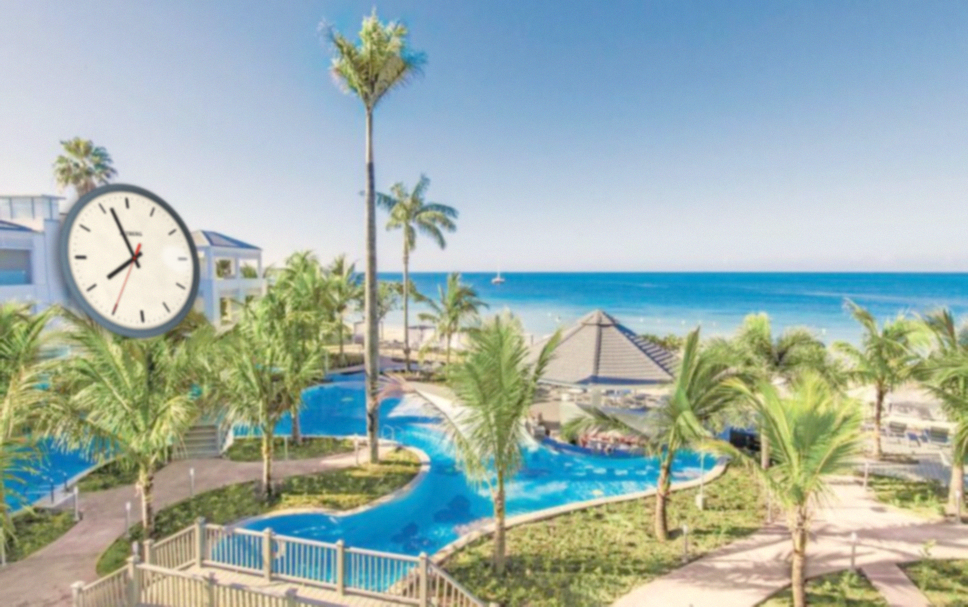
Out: 7:56:35
